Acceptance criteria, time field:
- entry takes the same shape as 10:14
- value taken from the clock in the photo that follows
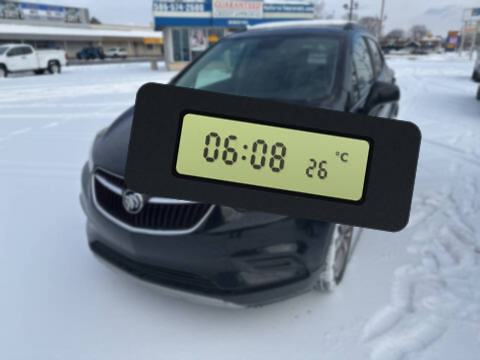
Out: 6:08
